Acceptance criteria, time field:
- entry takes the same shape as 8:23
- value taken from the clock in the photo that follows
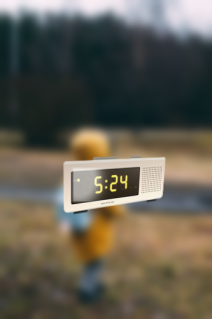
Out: 5:24
